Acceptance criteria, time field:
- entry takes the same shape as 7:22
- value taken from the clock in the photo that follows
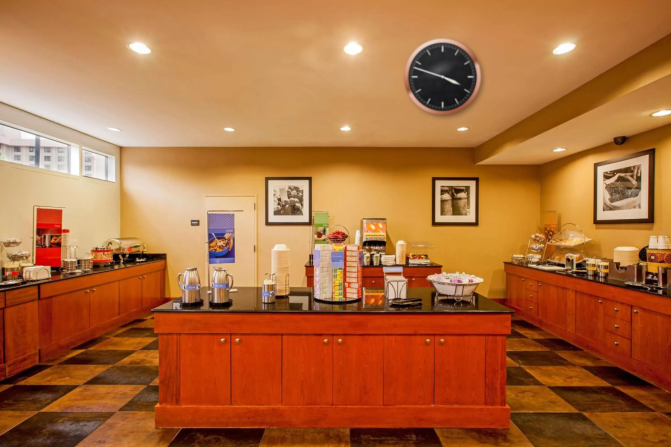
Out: 3:48
